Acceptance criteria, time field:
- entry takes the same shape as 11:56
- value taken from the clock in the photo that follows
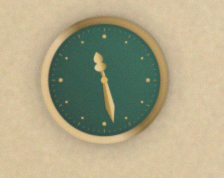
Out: 11:28
